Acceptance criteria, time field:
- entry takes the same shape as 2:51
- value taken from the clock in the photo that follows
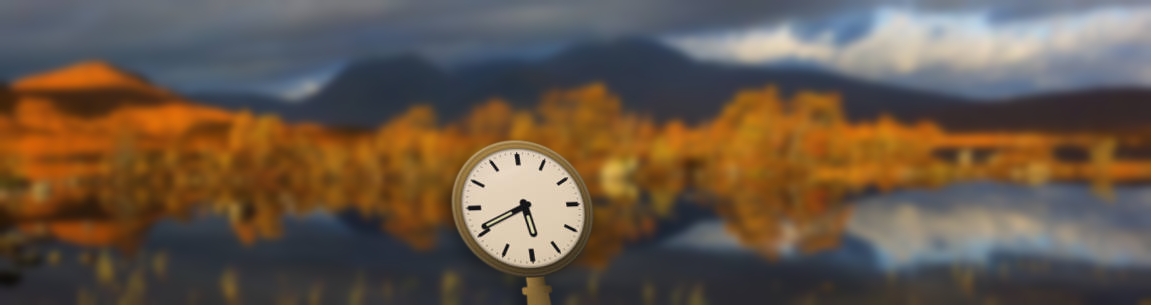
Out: 5:41
